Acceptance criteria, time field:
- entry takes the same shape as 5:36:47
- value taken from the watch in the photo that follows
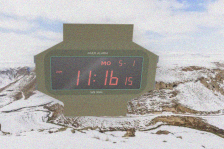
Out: 11:16:15
